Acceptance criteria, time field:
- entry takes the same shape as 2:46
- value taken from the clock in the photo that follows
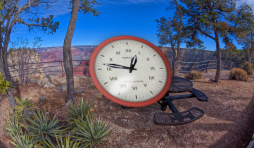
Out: 12:47
